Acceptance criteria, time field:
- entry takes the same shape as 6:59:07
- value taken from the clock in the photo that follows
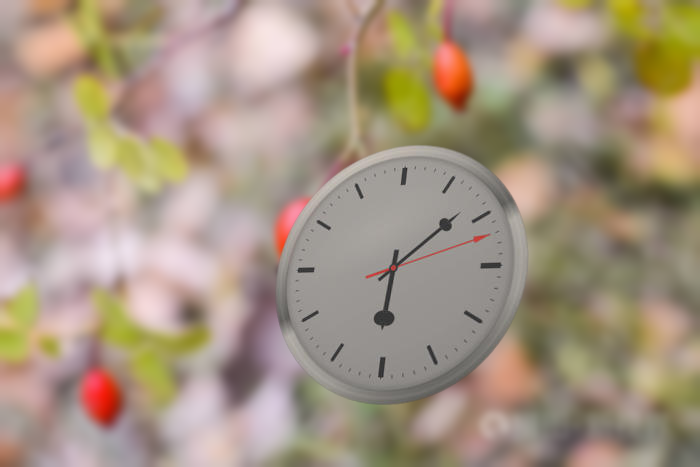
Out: 6:08:12
